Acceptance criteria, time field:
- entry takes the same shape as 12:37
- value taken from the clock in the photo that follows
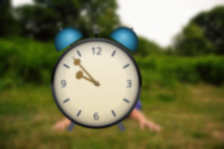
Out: 9:53
